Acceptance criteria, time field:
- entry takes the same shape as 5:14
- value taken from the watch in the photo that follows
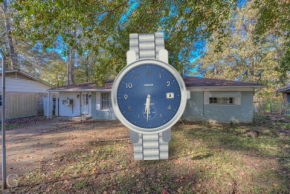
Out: 6:31
